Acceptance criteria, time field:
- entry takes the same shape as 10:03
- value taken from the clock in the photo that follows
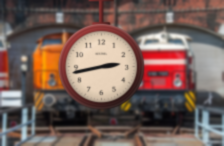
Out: 2:43
